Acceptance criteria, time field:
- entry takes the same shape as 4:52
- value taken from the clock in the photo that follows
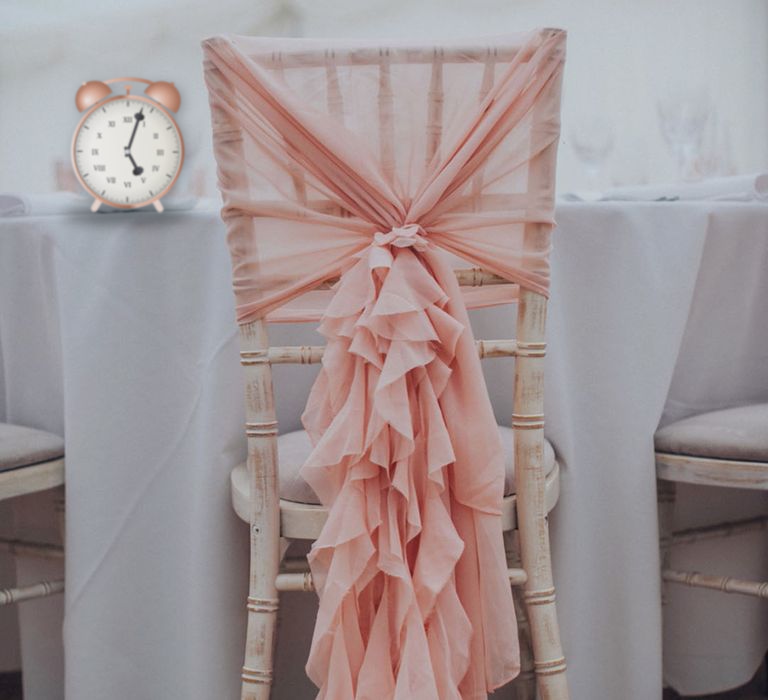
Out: 5:03
